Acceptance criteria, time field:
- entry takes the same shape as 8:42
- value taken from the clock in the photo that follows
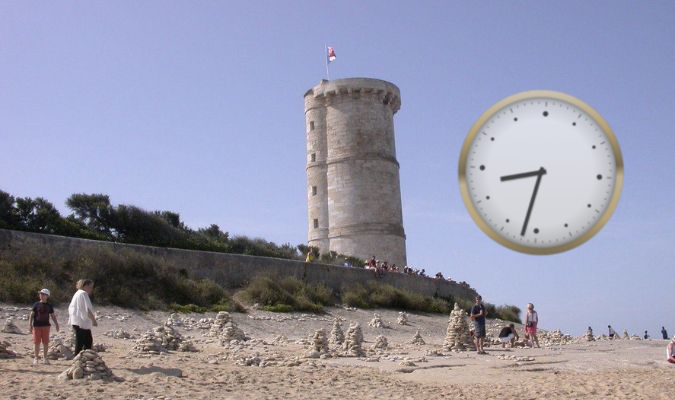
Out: 8:32
